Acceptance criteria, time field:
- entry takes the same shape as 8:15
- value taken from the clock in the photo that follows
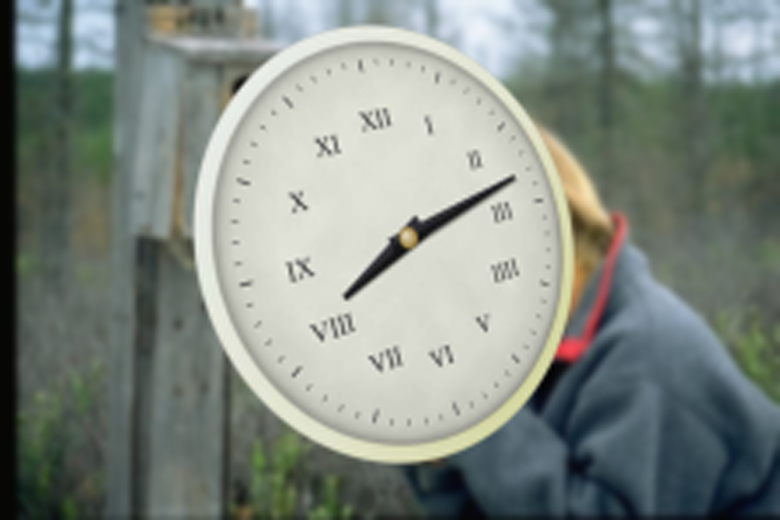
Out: 8:13
